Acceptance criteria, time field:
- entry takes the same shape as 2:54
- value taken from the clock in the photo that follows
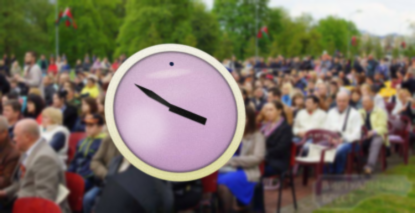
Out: 3:51
